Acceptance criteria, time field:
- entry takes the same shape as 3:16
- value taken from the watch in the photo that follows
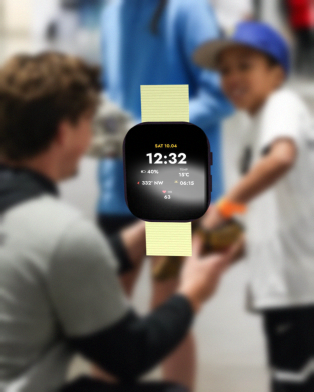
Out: 12:32
